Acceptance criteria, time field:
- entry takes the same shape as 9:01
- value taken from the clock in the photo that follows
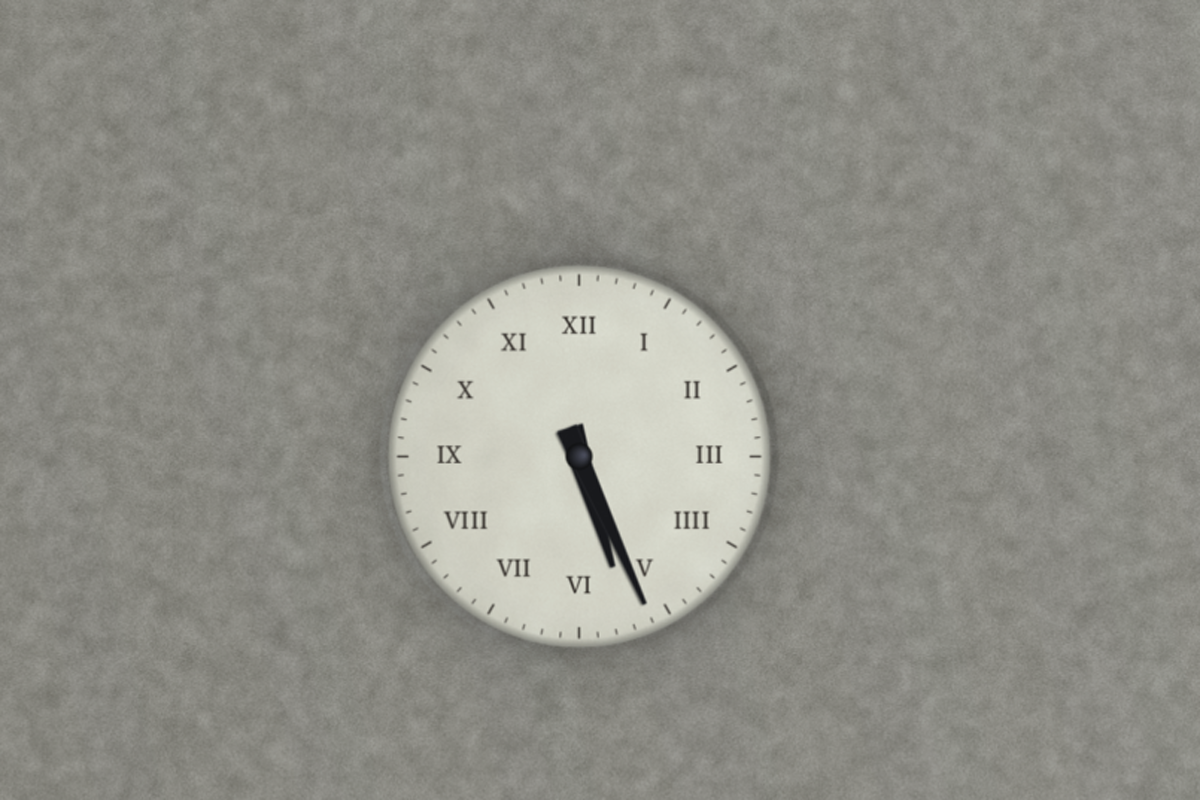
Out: 5:26
